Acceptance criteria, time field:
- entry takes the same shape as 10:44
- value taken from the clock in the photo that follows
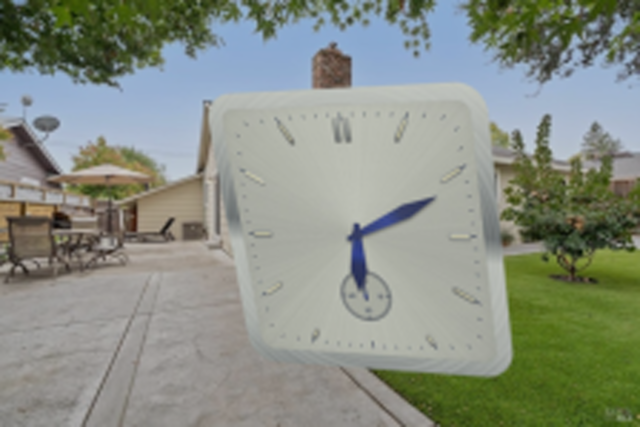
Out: 6:11
